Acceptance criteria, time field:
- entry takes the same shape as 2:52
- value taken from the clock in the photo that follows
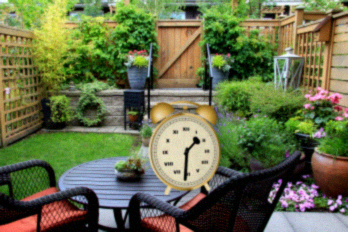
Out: 1:31
